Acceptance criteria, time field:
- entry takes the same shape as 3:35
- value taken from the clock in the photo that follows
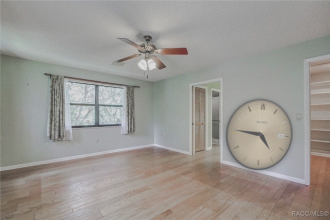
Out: 4:46
